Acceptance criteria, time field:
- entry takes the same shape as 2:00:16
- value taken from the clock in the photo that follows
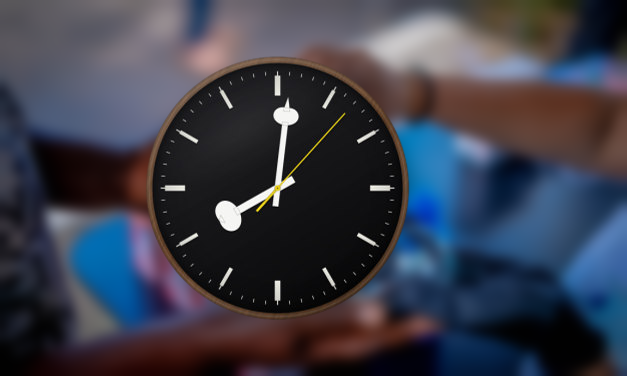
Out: 8:01:07
